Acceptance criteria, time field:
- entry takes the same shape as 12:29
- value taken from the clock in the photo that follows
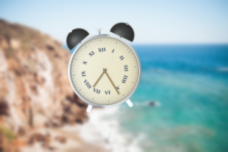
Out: 7:26
